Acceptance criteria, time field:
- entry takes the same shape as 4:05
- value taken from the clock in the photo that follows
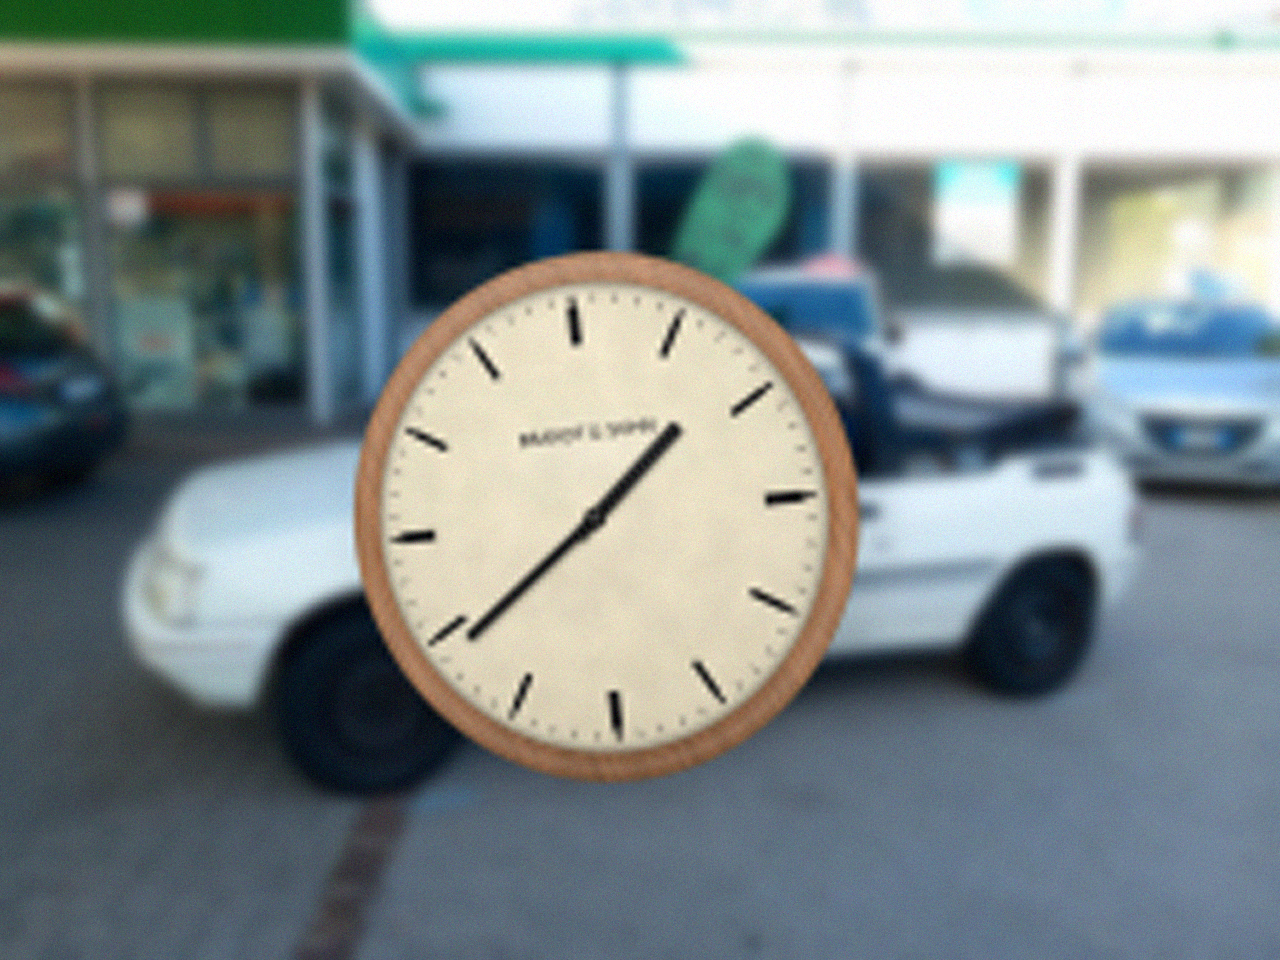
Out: 1:39
